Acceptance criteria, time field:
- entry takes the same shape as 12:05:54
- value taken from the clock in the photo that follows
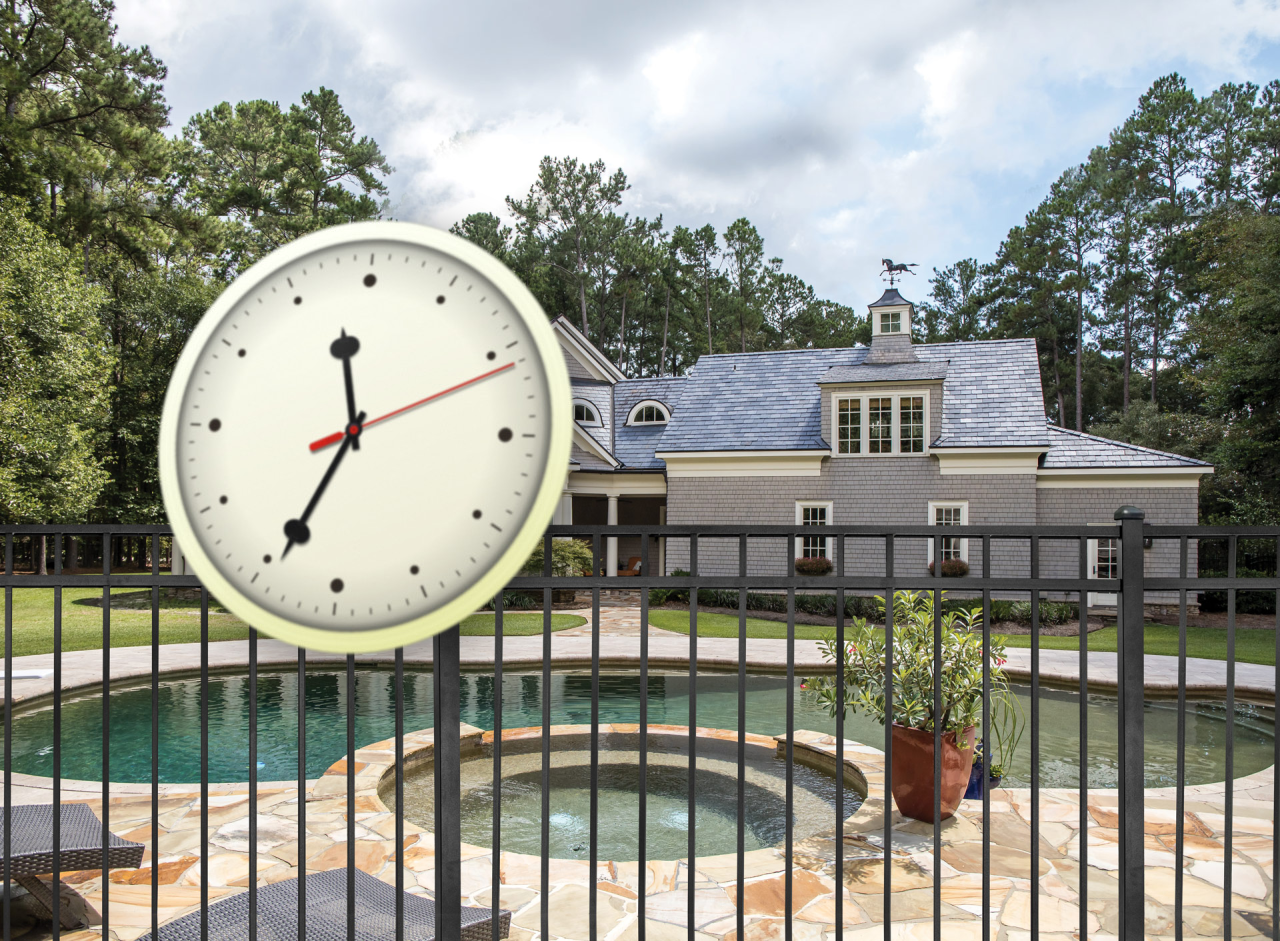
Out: 11:34:11
